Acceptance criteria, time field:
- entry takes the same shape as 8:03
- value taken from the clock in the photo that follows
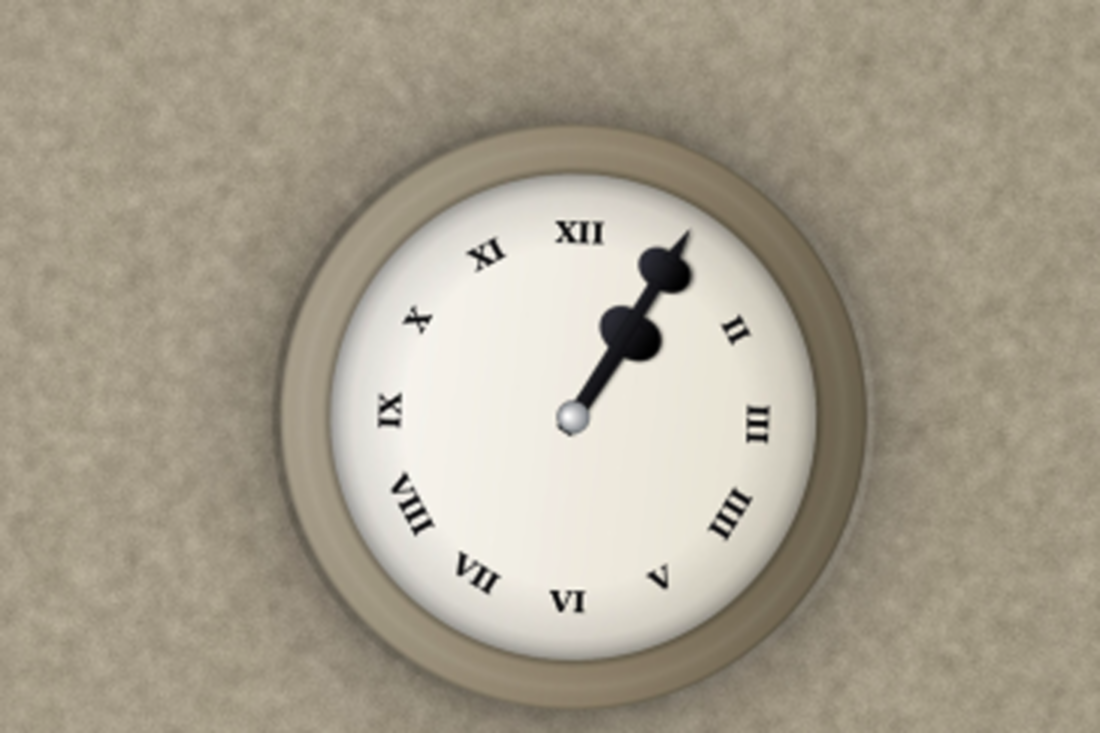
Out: 1:05
